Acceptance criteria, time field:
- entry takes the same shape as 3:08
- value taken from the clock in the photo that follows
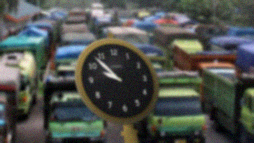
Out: 9:53
